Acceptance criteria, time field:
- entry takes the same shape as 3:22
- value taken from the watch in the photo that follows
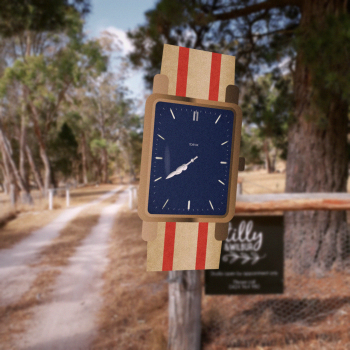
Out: 7:39
